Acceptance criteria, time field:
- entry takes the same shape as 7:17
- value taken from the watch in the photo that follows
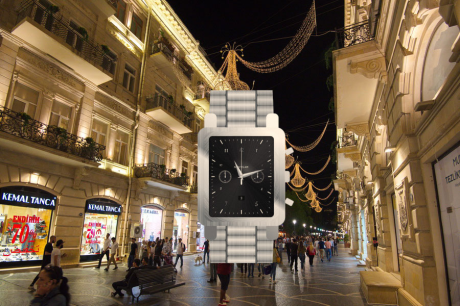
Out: 11:12
